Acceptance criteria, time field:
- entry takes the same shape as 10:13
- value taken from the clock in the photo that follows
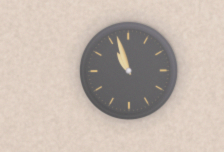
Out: 10:57
